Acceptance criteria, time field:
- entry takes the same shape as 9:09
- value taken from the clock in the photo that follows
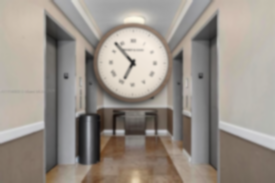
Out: 6:53
